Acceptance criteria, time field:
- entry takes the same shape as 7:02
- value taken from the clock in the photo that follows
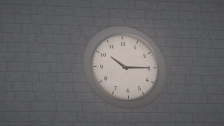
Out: 10:15
